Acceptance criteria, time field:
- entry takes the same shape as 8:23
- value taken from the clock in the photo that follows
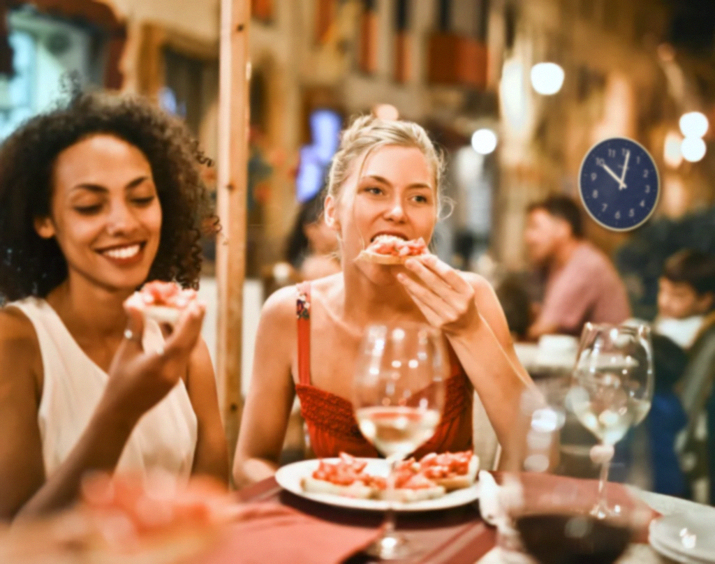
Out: 10:01
